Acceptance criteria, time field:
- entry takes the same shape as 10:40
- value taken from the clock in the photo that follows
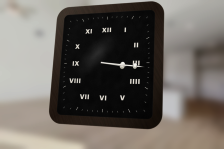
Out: 3:16
